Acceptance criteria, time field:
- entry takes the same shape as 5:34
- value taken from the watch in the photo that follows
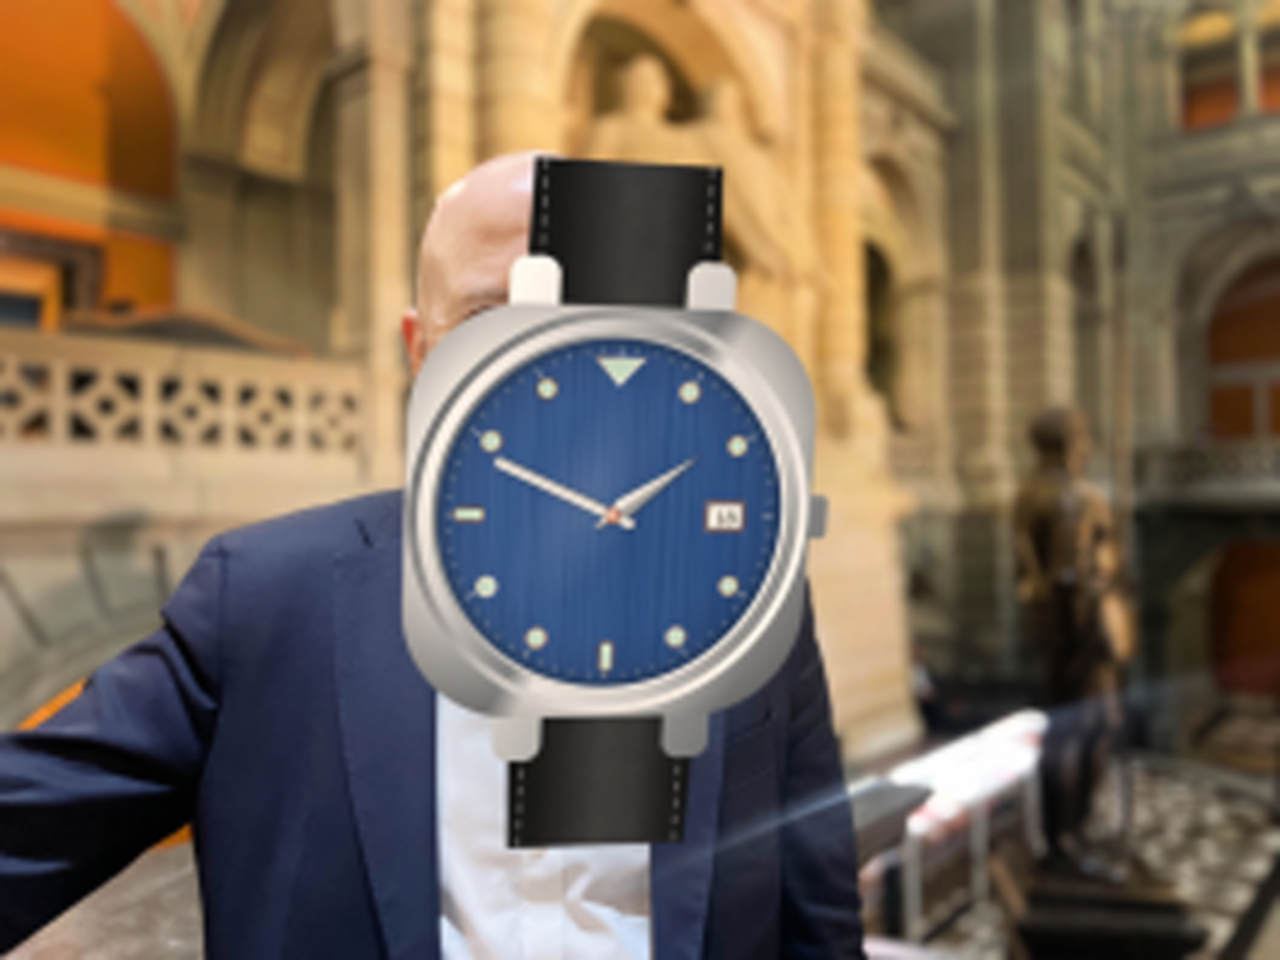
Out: 1:49
